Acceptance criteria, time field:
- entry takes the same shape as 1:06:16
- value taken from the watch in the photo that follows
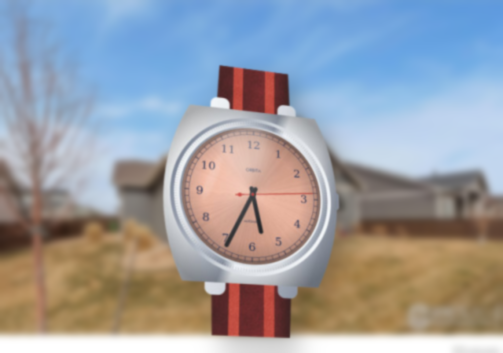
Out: 5:34:14
